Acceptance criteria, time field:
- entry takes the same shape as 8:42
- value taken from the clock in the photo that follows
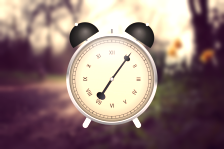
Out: 7:06
